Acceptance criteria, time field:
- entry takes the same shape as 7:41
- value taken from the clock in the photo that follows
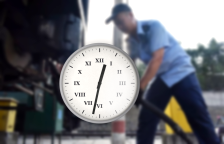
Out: 12:32
